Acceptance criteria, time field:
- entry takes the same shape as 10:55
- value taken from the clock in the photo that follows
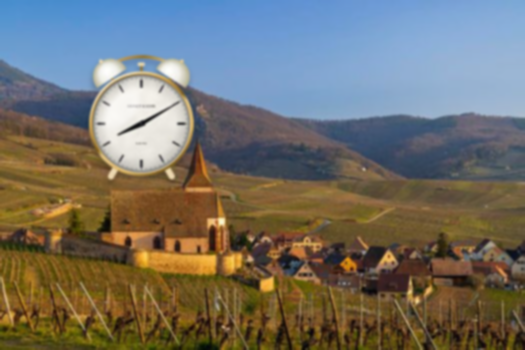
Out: 8:10
